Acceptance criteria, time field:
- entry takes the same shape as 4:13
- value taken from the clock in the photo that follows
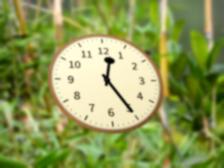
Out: 12:25
